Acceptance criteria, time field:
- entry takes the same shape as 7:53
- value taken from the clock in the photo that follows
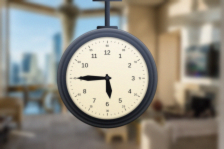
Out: 5:45
